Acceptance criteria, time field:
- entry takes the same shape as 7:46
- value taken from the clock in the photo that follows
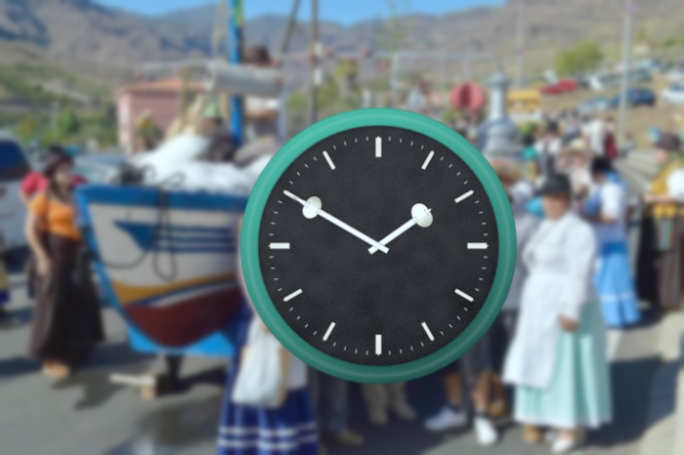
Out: 1:50
